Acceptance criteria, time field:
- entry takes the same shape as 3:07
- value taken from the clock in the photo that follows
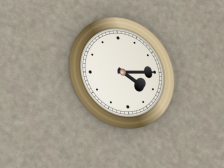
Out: 4:15
